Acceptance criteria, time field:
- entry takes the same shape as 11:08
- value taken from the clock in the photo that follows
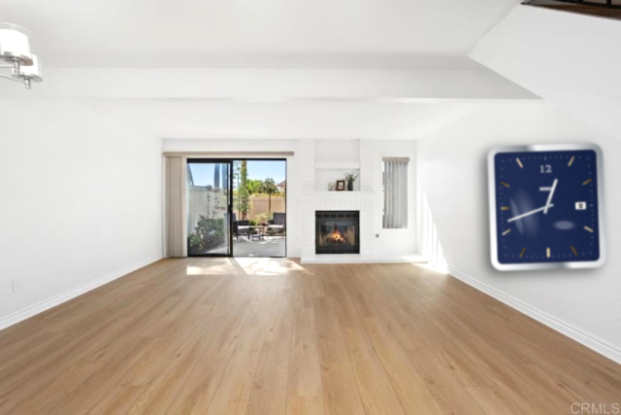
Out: 12:42
